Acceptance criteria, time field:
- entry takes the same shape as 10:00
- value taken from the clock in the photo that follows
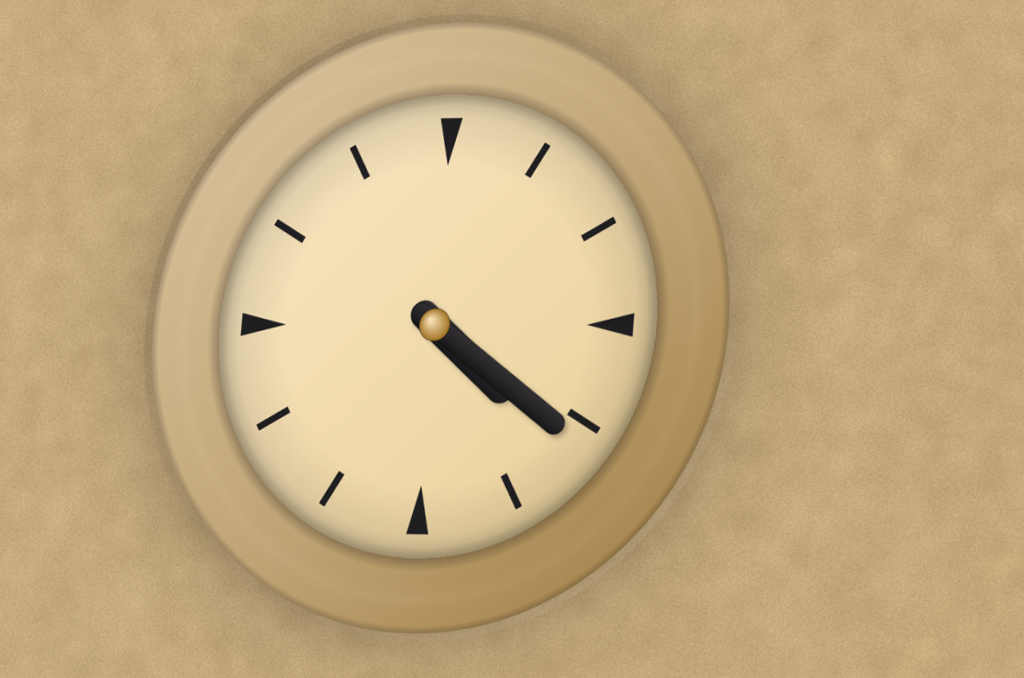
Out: 4:21
